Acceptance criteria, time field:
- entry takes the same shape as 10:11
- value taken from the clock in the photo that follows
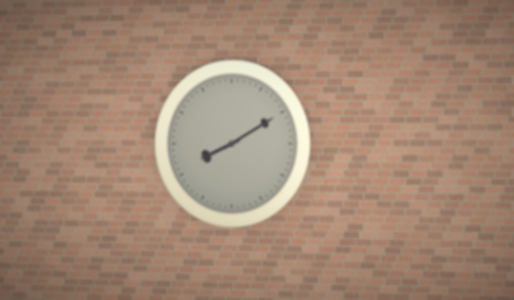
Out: 8:10
